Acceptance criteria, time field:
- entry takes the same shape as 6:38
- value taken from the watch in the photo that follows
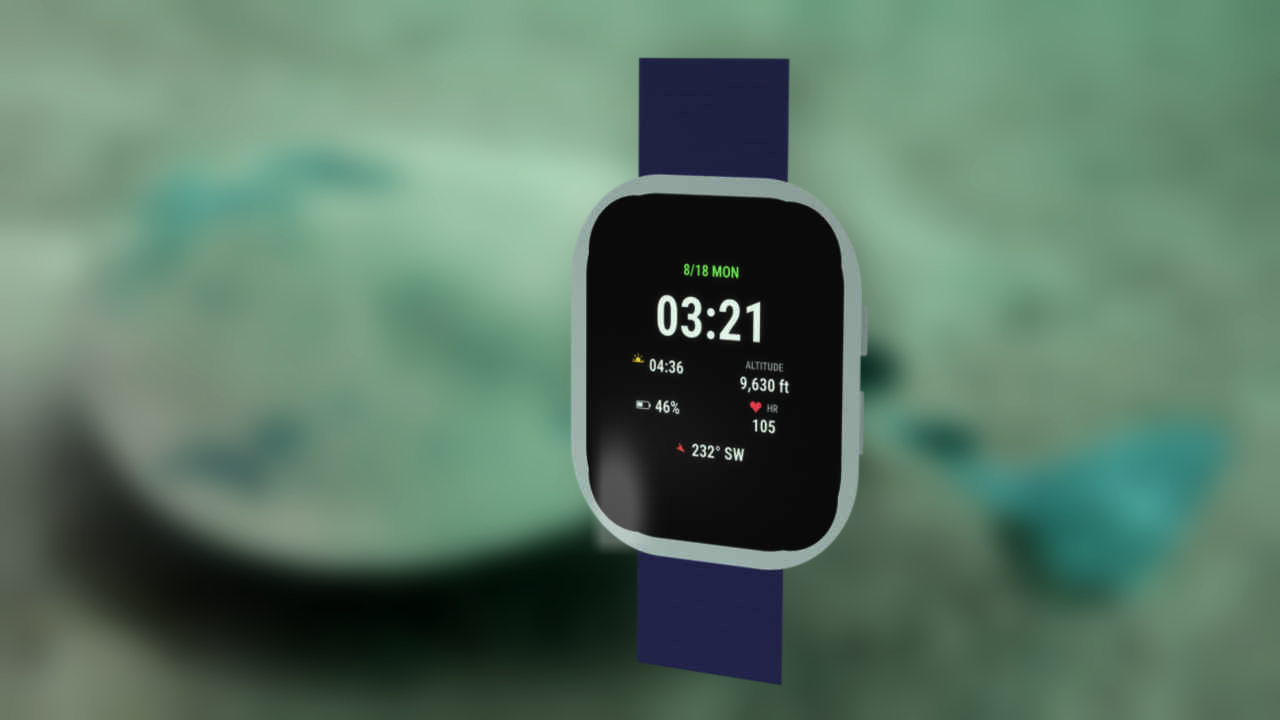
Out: 3:21
